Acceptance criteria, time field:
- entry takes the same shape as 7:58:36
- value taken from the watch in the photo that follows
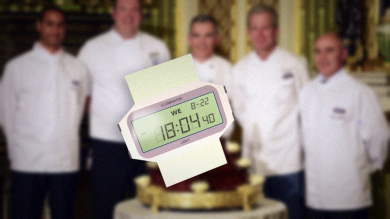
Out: 18:04:40
